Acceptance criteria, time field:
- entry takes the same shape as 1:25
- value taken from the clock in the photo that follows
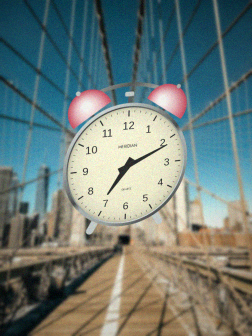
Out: 7:11
